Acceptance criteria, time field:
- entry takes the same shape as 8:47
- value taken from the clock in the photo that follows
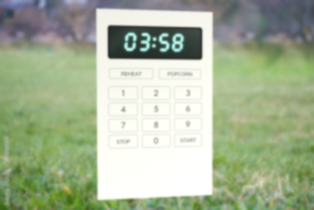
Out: 3:58
